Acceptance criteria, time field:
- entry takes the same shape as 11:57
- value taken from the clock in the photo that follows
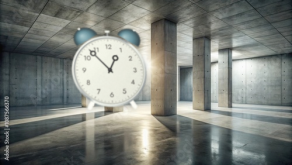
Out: 12:53
